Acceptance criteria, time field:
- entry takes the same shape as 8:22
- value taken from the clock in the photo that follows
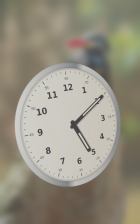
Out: 5:10
